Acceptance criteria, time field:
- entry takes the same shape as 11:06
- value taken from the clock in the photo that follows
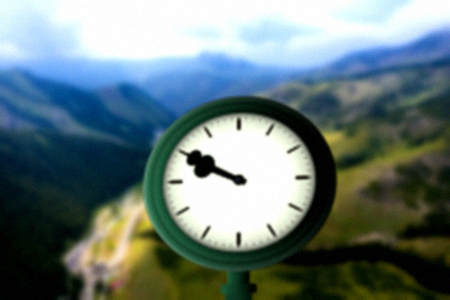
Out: 9:50
